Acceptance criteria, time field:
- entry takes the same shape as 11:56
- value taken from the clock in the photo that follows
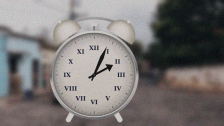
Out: 2:04
